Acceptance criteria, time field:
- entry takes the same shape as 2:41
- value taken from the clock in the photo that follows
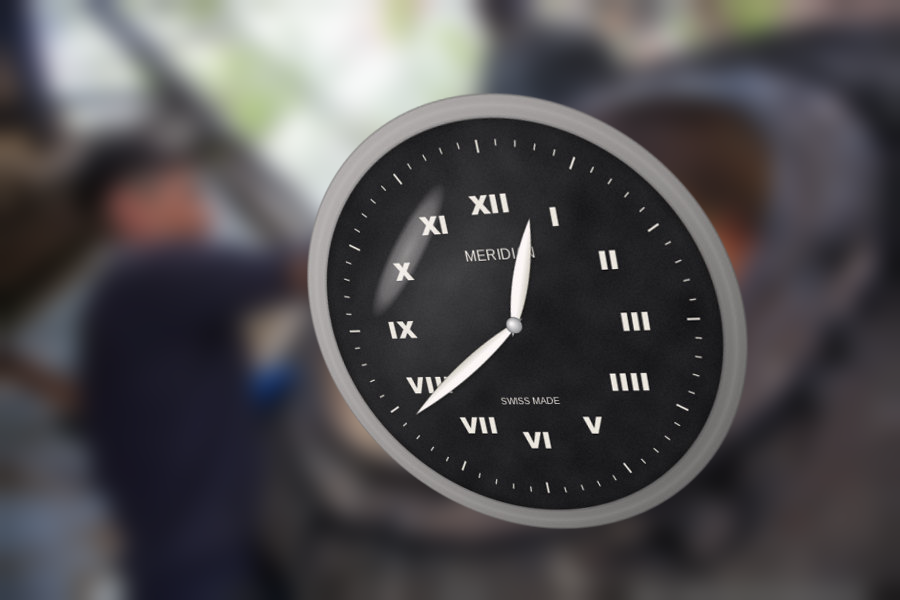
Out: 12:39
